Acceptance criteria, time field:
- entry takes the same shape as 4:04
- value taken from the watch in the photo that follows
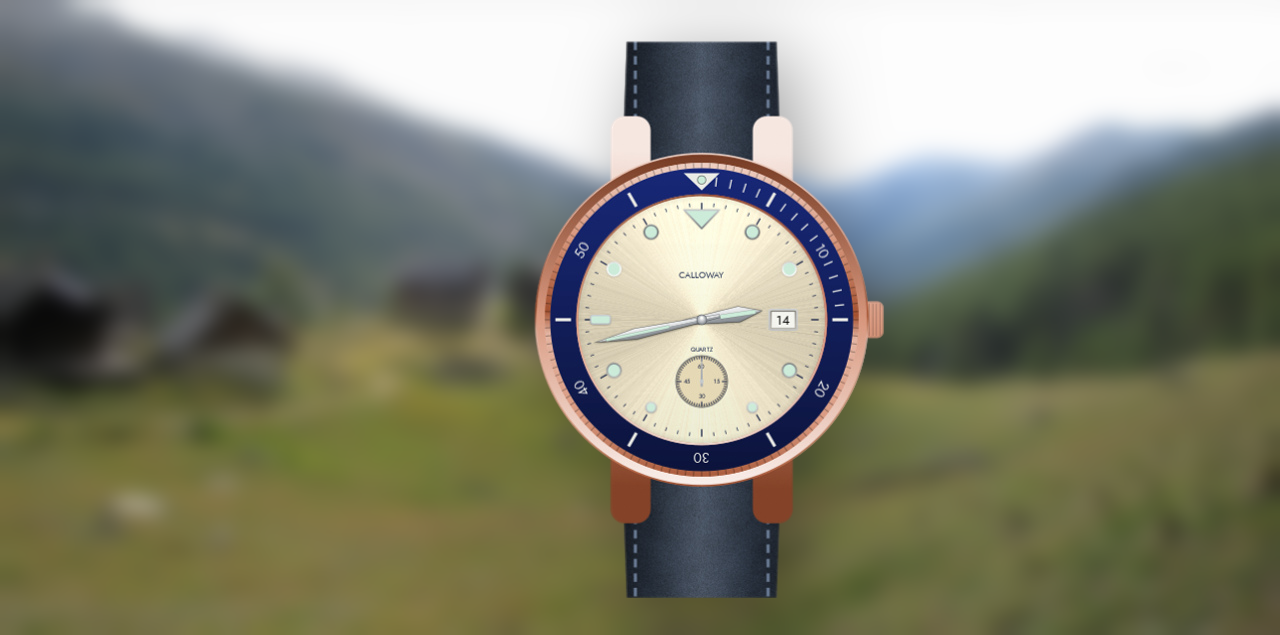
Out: 2:43
